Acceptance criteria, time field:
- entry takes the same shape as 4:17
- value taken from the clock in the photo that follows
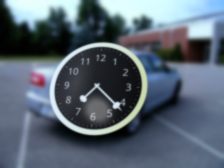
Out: 7:22
